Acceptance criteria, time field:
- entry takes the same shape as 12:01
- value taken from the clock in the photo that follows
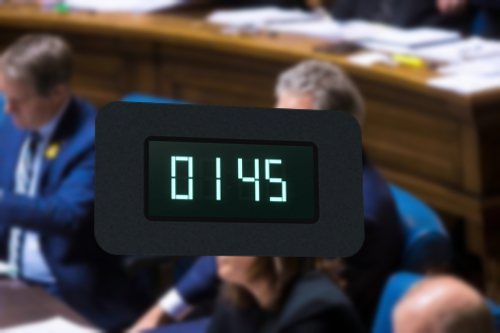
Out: 1:45
